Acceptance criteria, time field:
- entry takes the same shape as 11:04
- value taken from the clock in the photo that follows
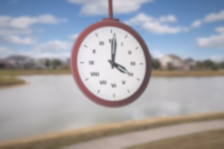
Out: 4:01
